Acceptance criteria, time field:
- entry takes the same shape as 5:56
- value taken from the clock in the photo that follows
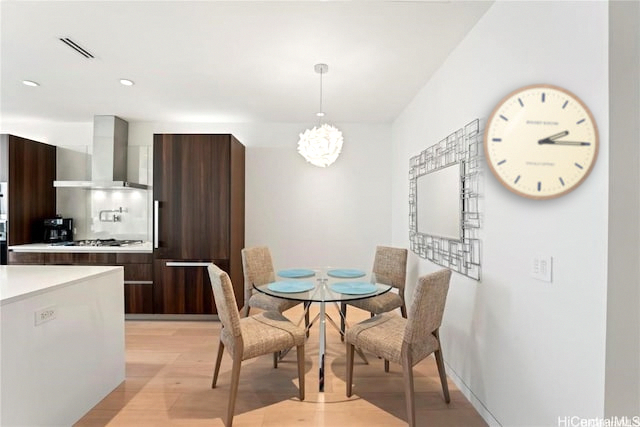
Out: 2:15
